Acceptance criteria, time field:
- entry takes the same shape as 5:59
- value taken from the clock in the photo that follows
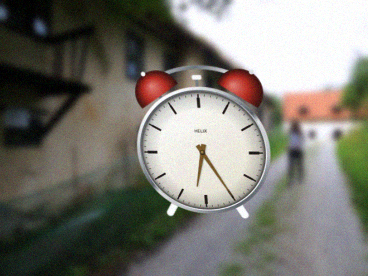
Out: 6:25
